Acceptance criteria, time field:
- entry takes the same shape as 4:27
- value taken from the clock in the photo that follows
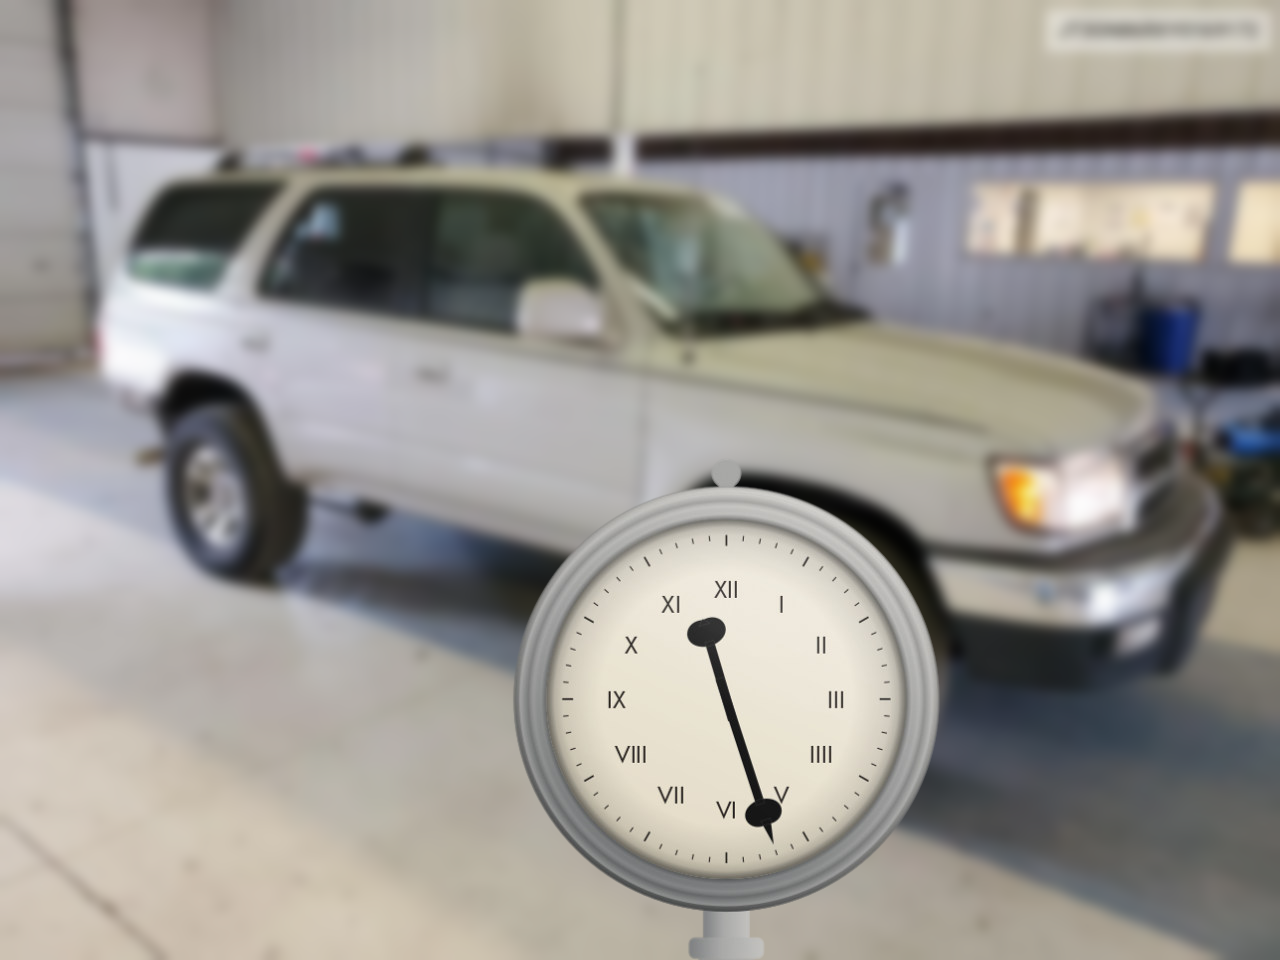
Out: 11:27
